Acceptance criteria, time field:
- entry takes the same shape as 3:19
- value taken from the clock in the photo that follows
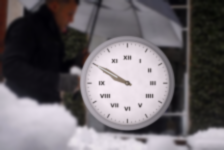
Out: 9:50
